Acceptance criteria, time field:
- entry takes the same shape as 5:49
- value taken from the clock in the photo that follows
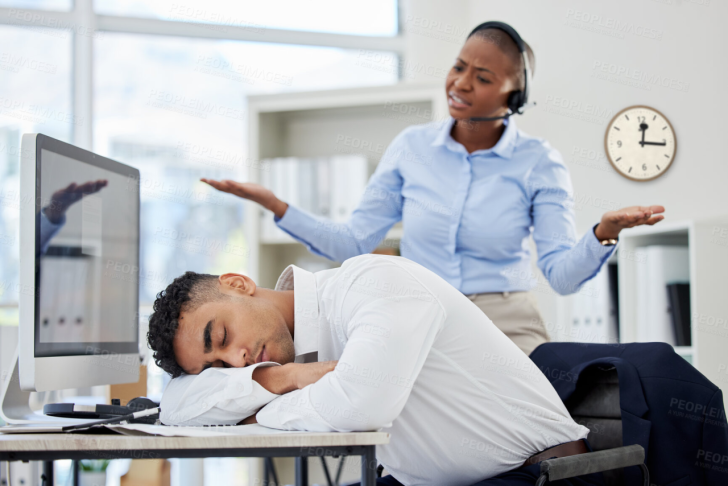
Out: 12:16
